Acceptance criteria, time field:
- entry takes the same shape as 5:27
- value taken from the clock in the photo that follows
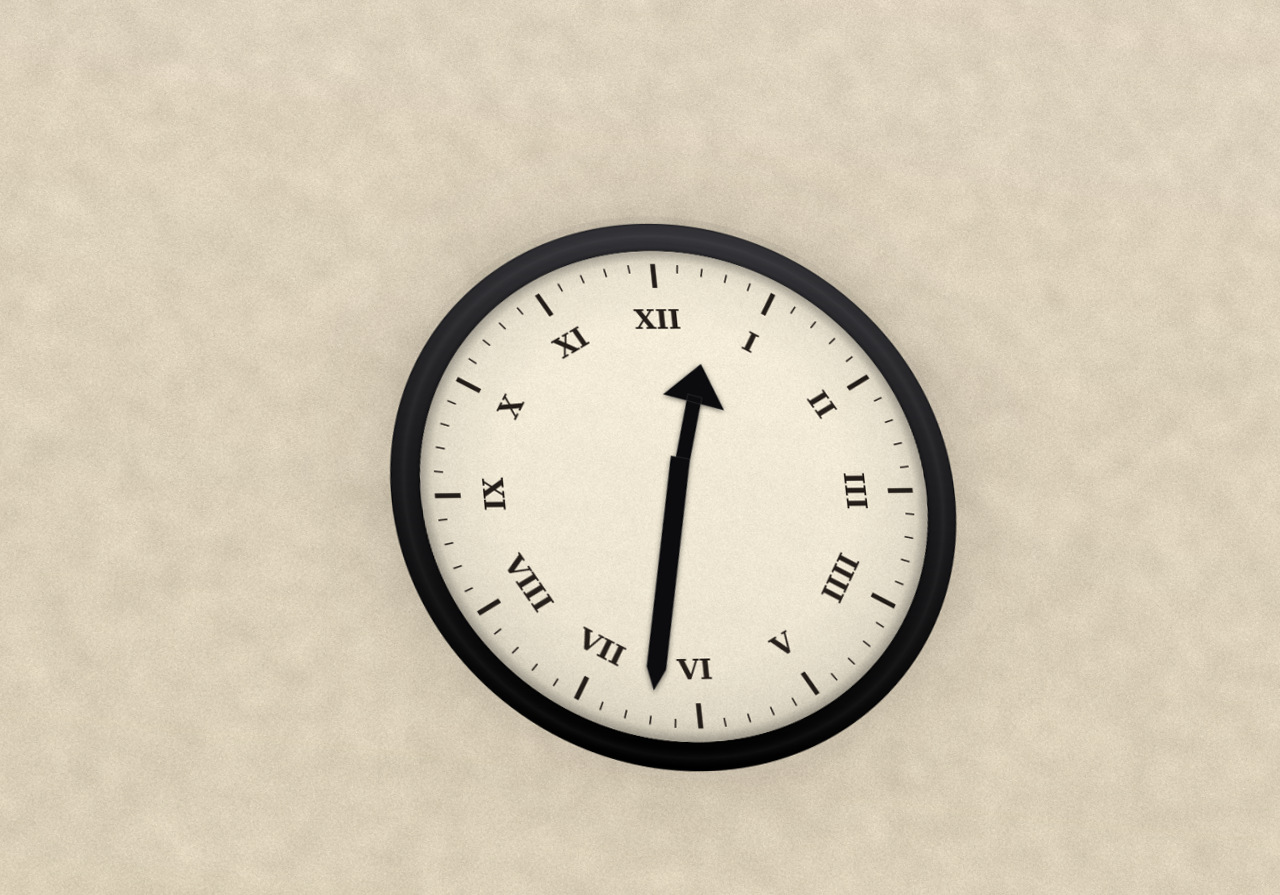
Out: 12:32
